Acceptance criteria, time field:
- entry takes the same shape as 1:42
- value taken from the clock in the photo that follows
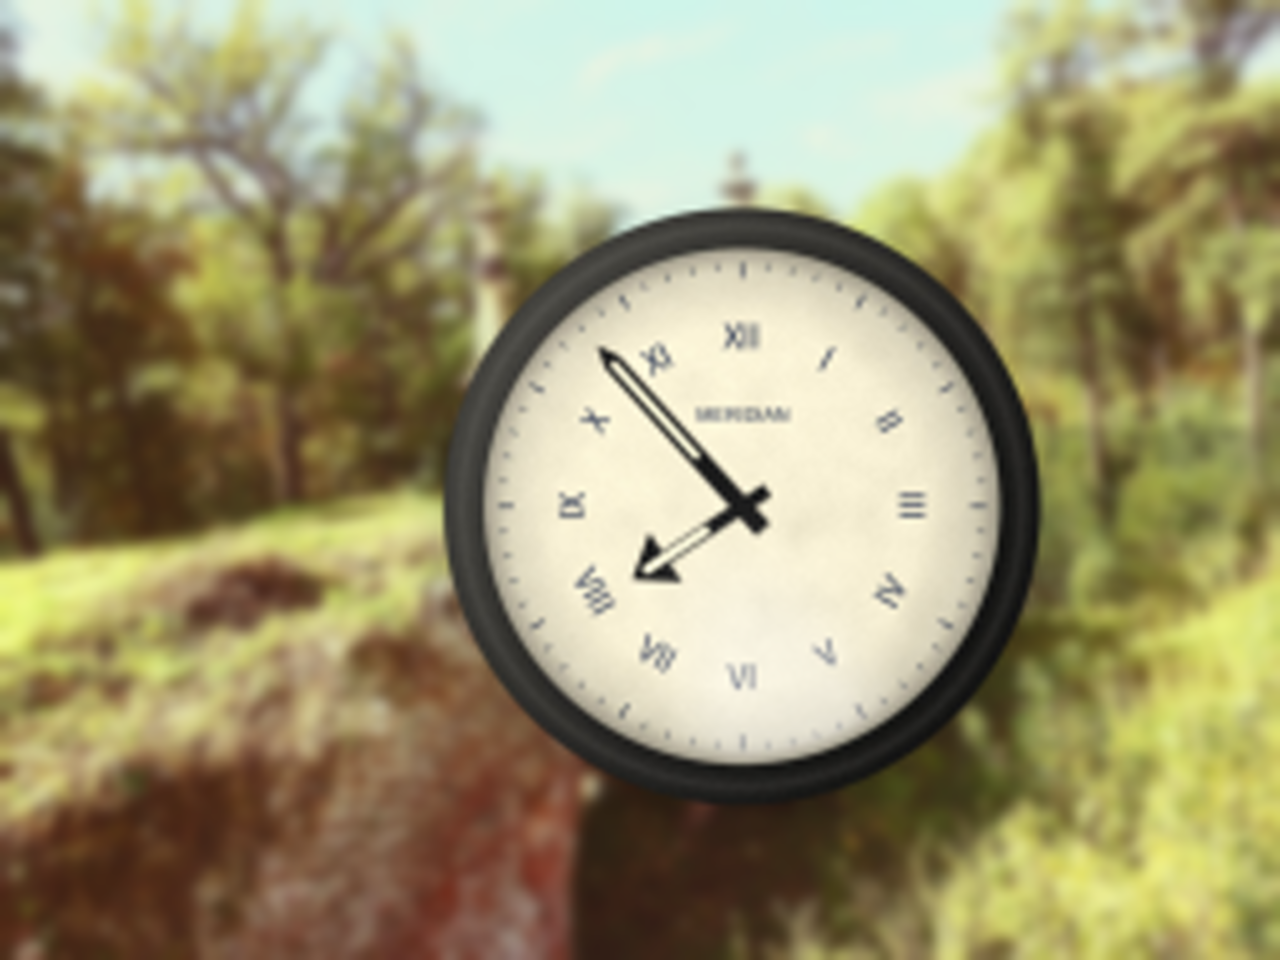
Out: 7:53
